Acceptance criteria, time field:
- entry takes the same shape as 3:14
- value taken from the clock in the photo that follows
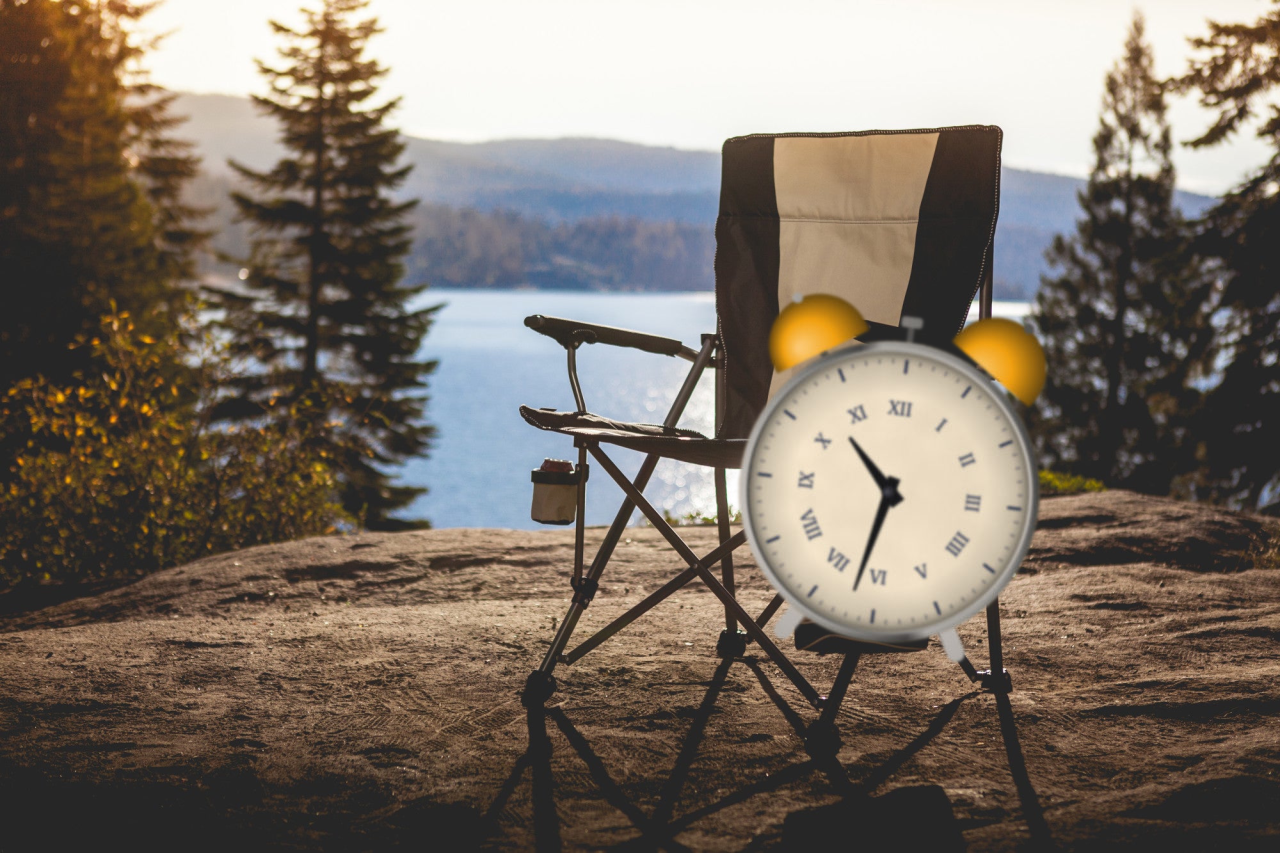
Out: 10:32
